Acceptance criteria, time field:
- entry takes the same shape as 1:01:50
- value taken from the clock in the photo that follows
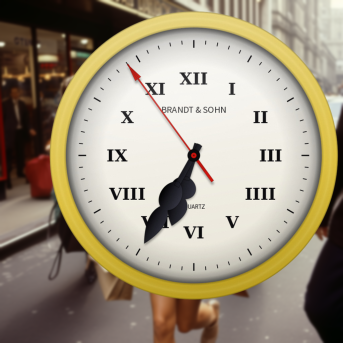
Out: 6:34:54
